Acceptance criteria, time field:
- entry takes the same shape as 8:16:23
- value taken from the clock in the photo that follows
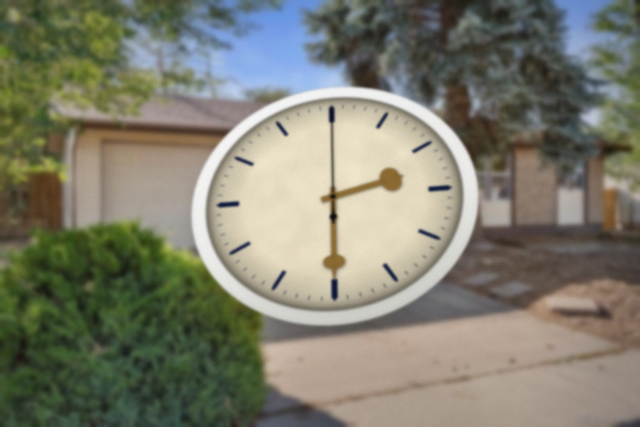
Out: 2:30:00
